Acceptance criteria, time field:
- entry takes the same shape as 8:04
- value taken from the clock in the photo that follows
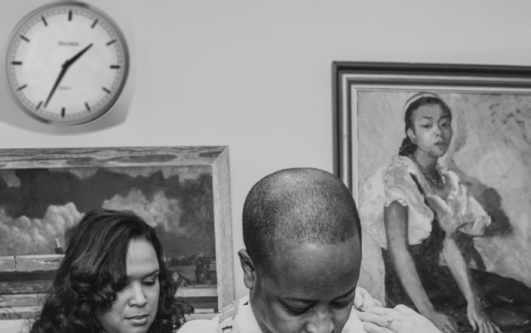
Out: 1:34
